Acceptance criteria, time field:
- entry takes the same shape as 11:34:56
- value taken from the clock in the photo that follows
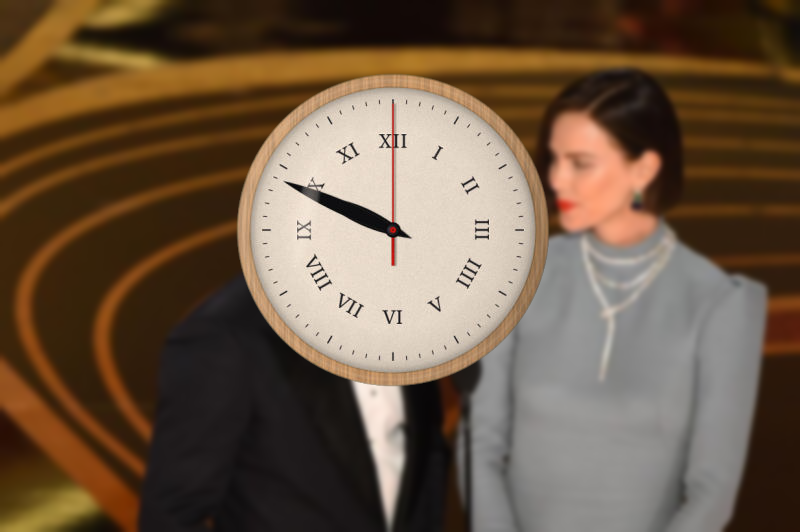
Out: 9:49:00
